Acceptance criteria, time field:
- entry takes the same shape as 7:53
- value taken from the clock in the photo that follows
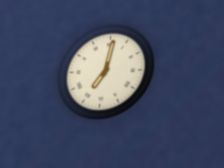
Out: 7:01
